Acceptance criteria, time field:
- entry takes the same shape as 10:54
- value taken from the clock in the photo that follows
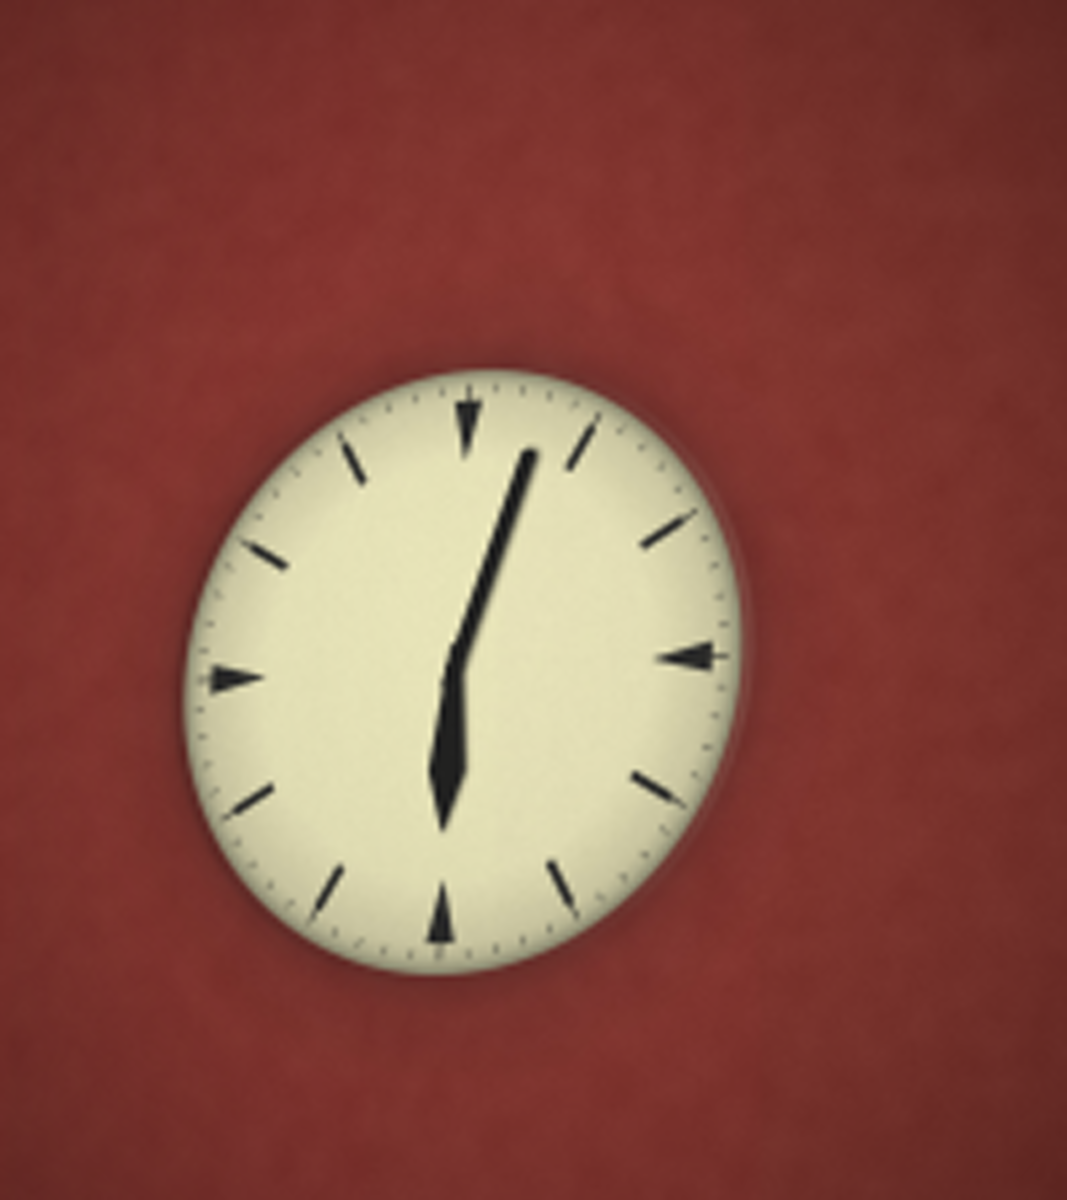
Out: 6:03
